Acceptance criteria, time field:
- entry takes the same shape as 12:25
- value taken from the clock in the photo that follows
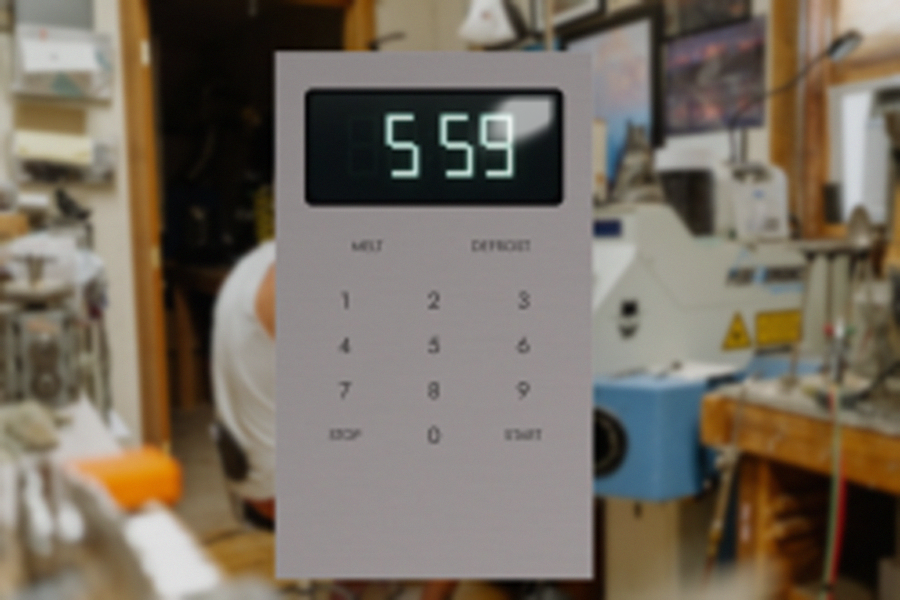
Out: 5:59
